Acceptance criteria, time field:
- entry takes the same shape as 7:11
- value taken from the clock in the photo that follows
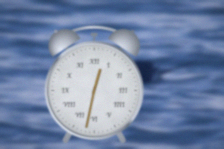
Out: 12:32
